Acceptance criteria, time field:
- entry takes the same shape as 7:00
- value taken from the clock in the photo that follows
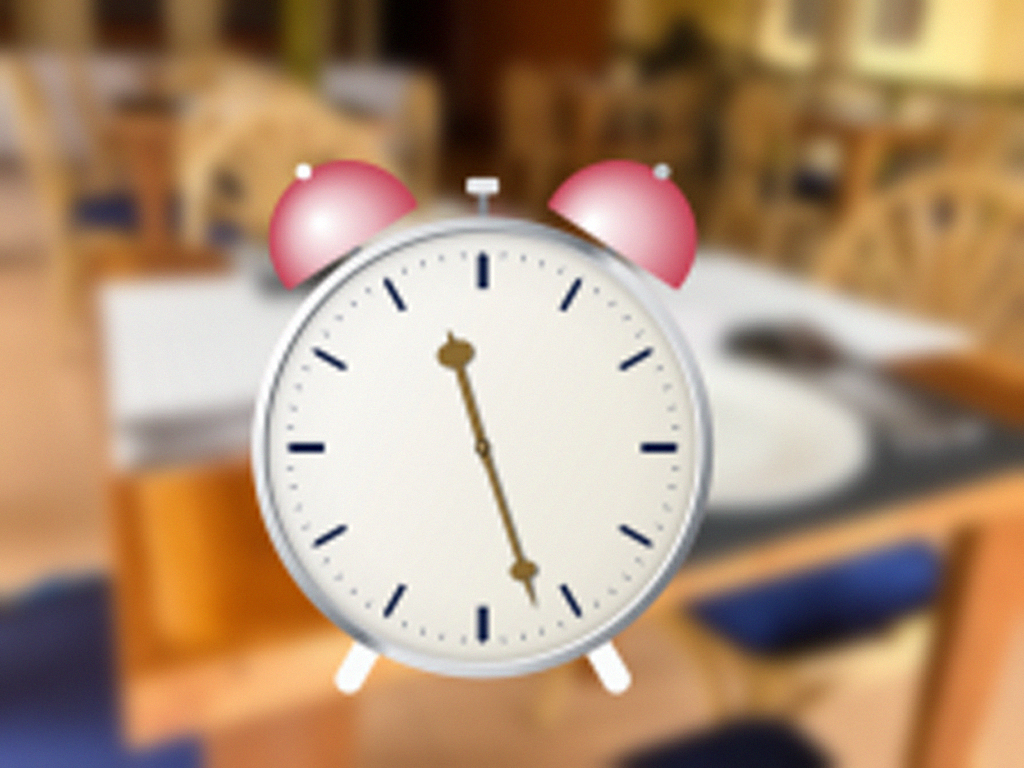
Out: 11:27
